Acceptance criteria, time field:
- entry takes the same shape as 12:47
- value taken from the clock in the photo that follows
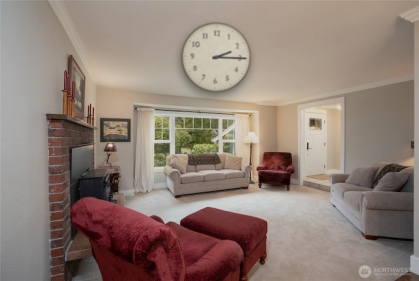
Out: 2:15
